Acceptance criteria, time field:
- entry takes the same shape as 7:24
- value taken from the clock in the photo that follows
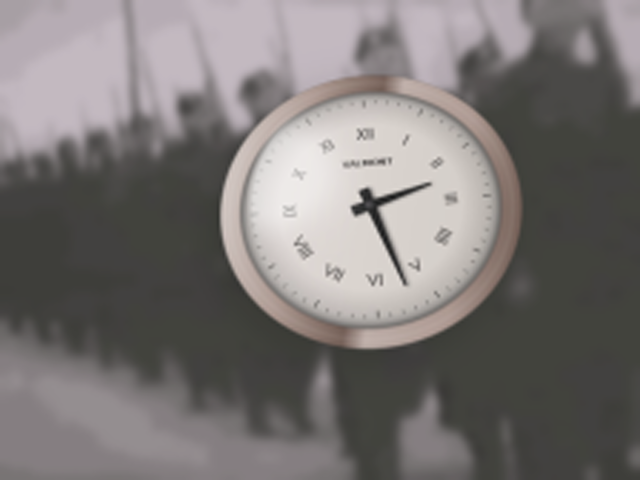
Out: 2:27
